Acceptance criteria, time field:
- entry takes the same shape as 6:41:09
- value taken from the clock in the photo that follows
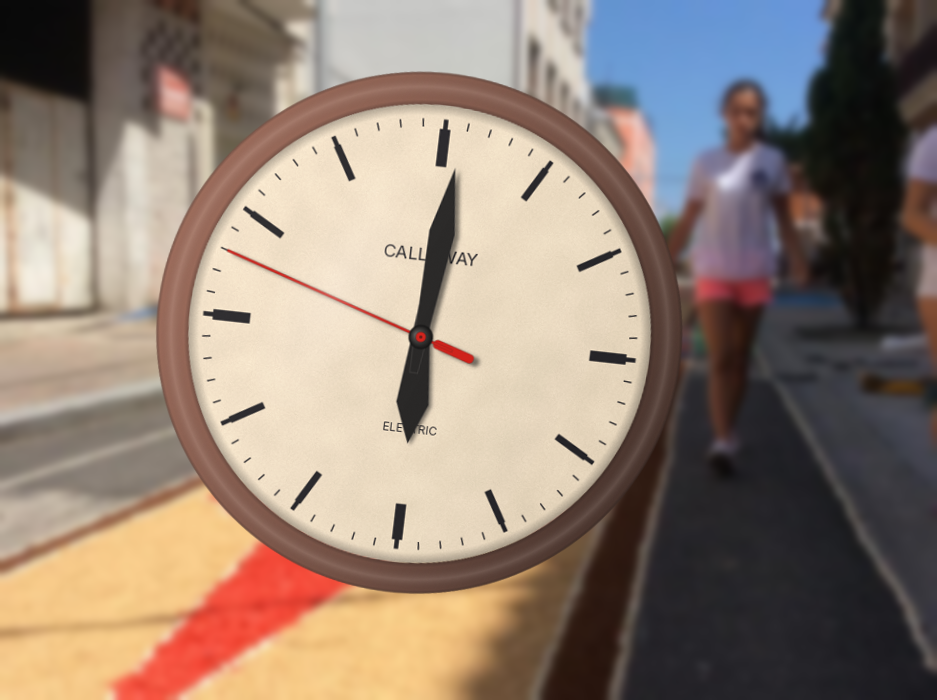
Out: 6:00:48
